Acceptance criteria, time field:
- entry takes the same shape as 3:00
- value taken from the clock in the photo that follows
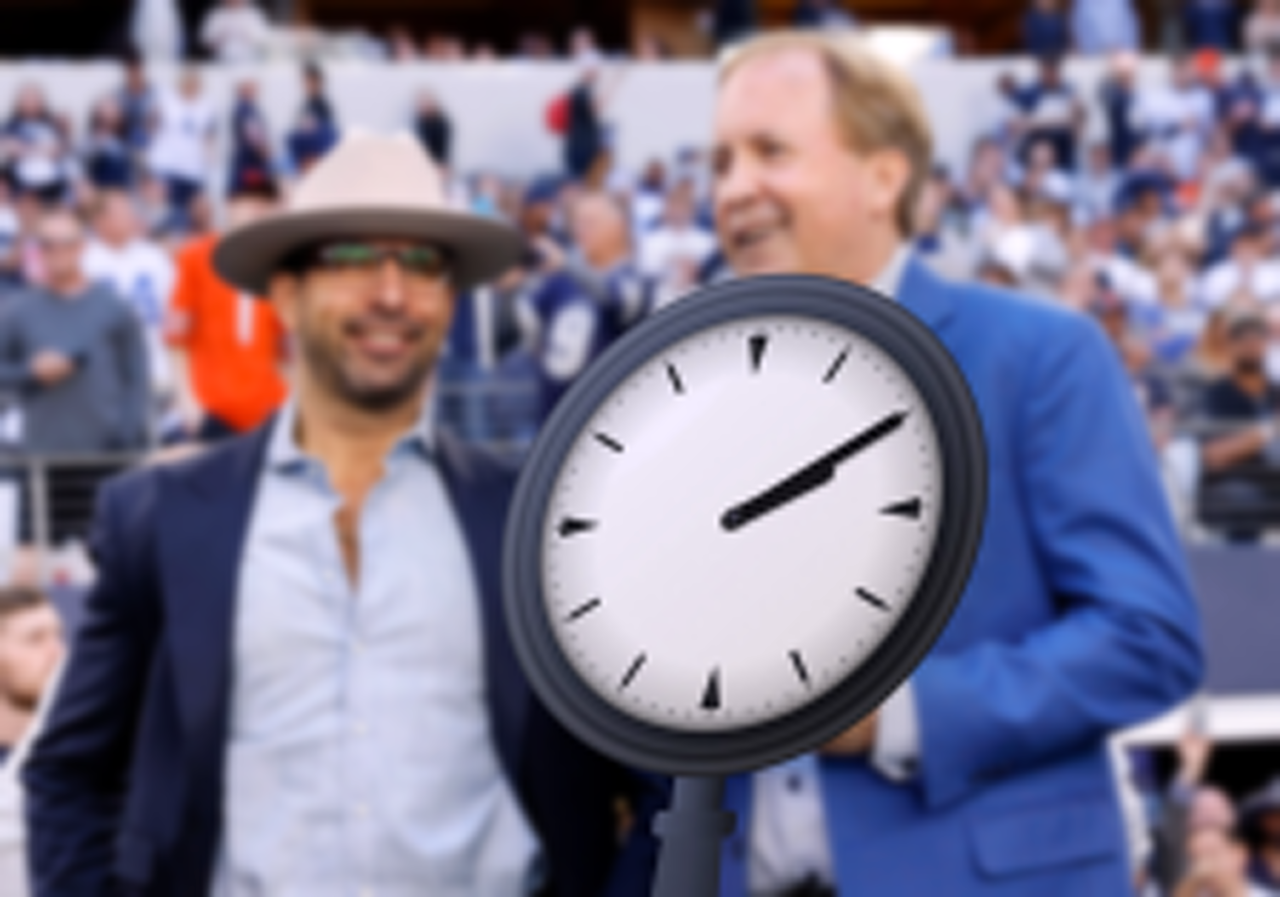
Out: 2:10
